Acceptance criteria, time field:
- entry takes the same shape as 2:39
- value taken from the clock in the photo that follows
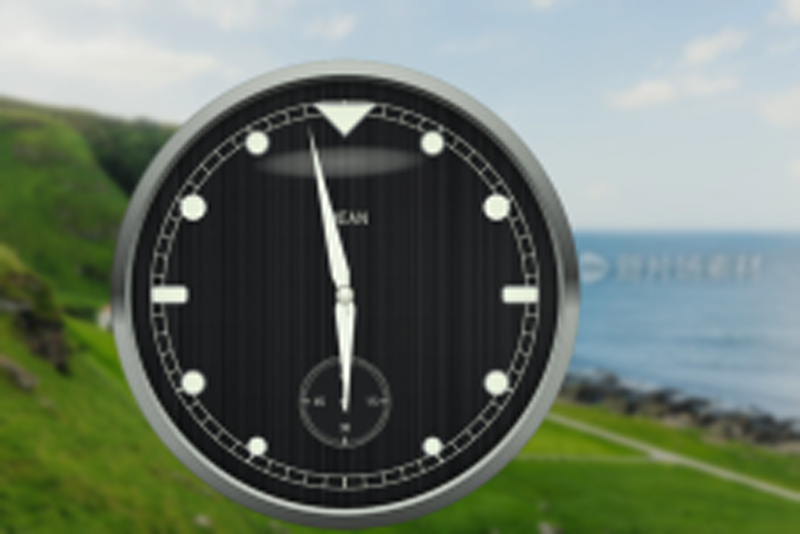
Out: 5:58
